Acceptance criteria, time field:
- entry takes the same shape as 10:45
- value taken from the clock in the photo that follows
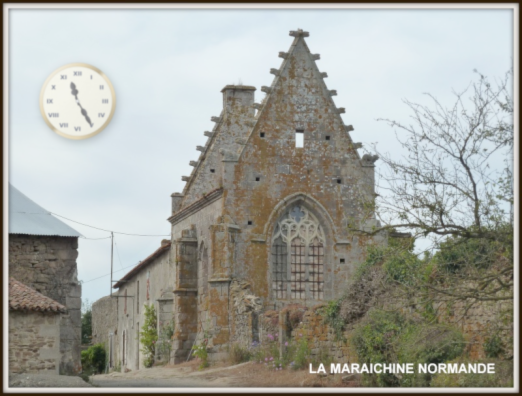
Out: 11:25
